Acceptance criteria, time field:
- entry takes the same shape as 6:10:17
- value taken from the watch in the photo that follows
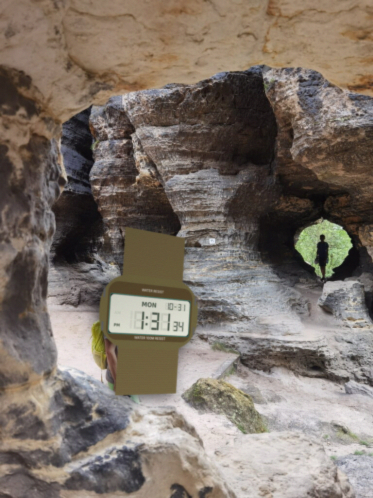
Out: 1:31:34
